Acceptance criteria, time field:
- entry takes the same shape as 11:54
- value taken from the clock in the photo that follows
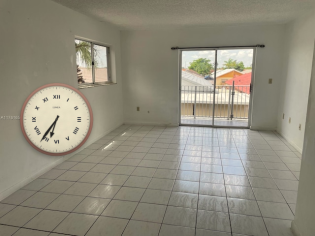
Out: 6:36
